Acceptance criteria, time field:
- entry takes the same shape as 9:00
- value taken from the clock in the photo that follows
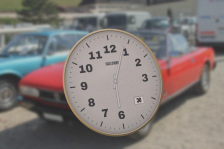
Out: 6:04
